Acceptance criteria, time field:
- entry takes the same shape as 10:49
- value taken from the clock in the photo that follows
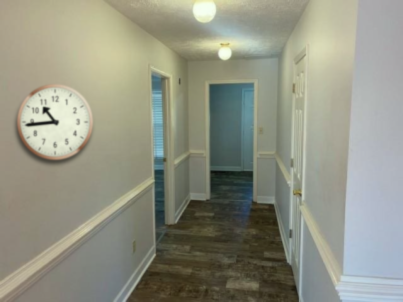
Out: 10:44
